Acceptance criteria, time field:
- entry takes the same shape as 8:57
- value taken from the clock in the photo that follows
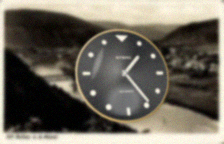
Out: 1:24
